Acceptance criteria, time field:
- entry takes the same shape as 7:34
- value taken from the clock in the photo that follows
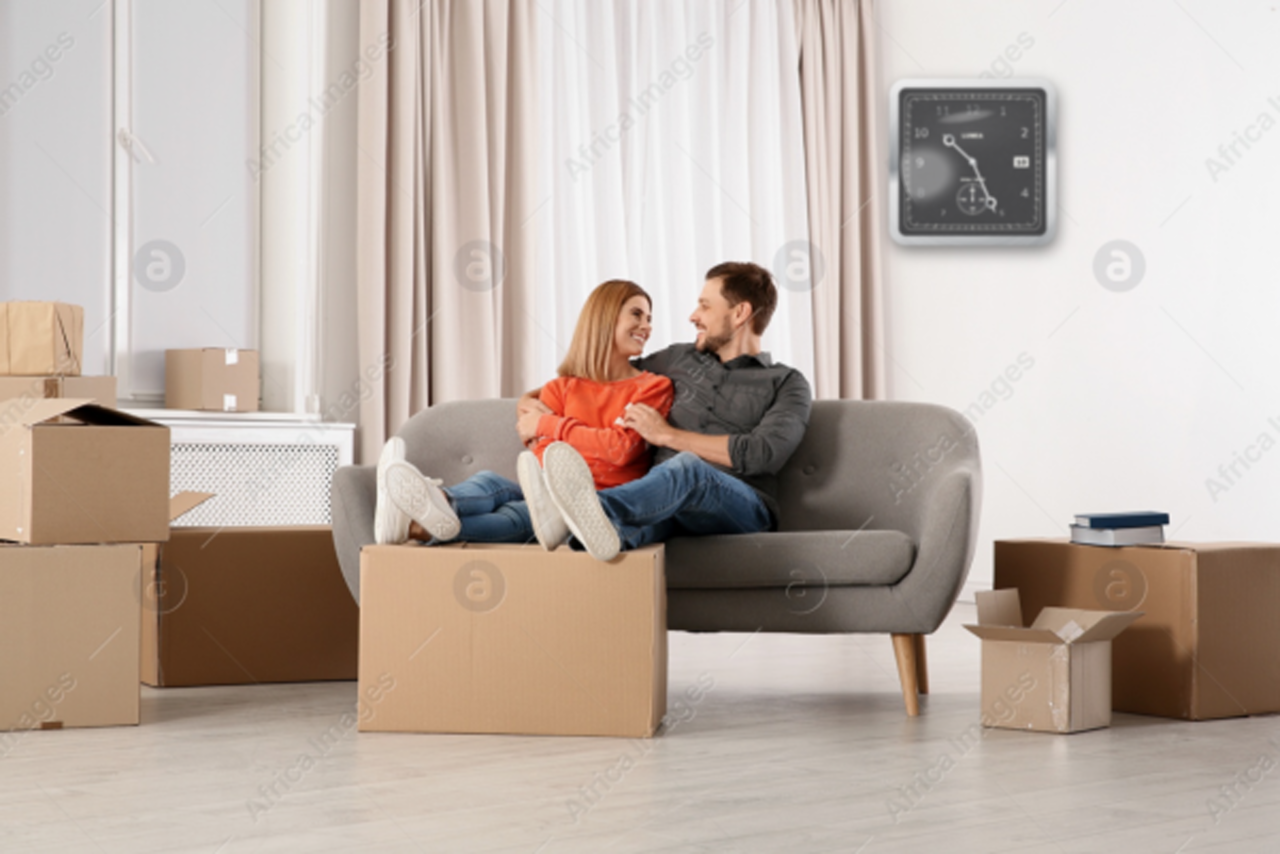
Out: 10:26
